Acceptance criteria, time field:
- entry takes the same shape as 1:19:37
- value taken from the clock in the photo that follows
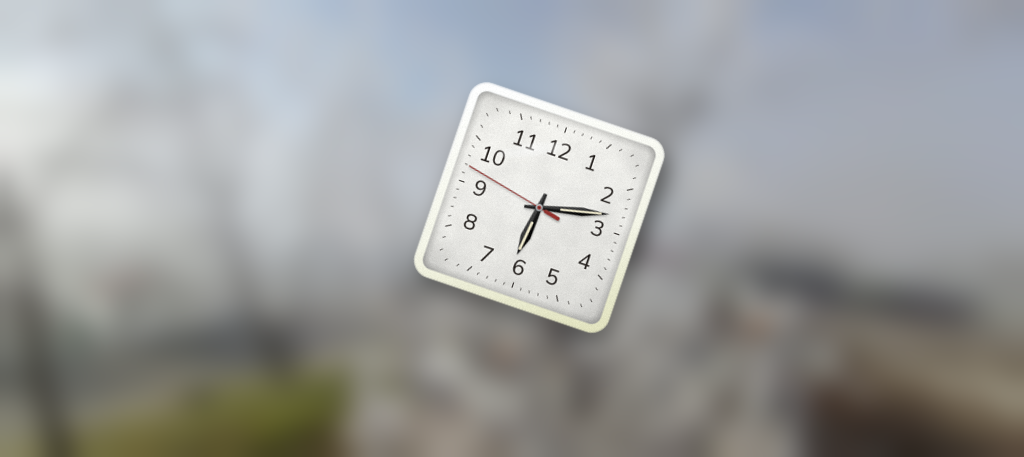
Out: 6:12:47
